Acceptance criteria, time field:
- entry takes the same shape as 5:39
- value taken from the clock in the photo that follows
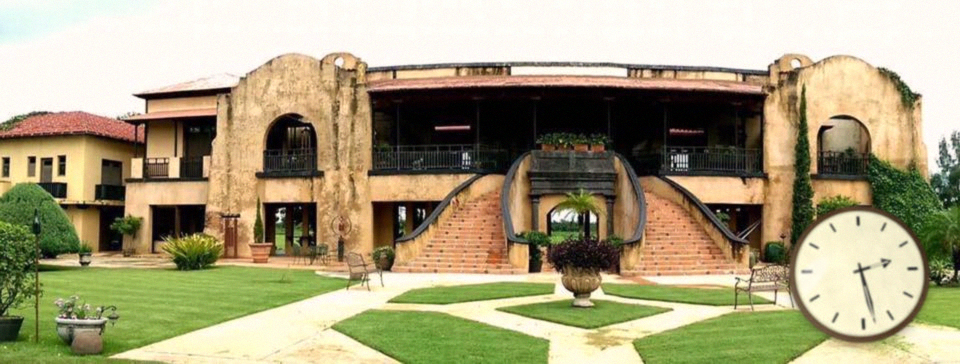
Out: 2:28
